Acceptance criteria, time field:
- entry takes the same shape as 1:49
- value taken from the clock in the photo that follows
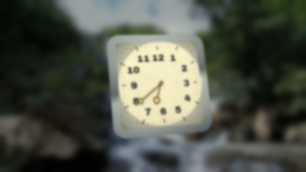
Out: 6:39
